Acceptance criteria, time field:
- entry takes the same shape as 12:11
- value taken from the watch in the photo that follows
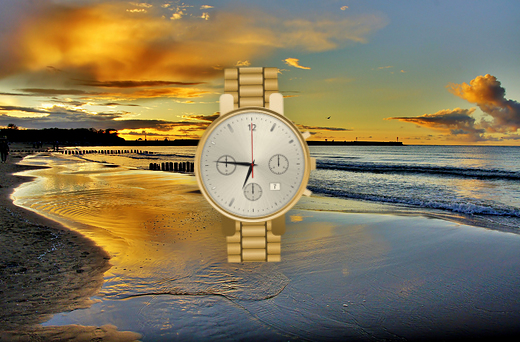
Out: 6:46
